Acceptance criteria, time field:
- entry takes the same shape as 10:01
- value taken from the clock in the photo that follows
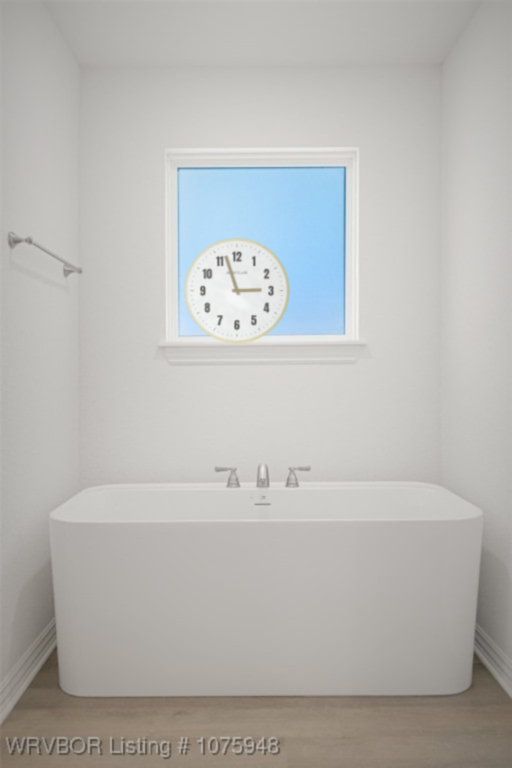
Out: 2:57
